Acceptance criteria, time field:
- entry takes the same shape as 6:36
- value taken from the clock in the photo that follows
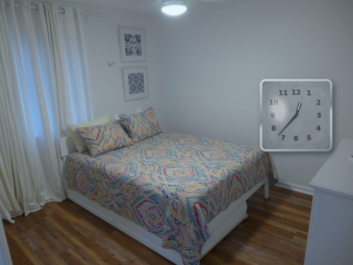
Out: 12:37
